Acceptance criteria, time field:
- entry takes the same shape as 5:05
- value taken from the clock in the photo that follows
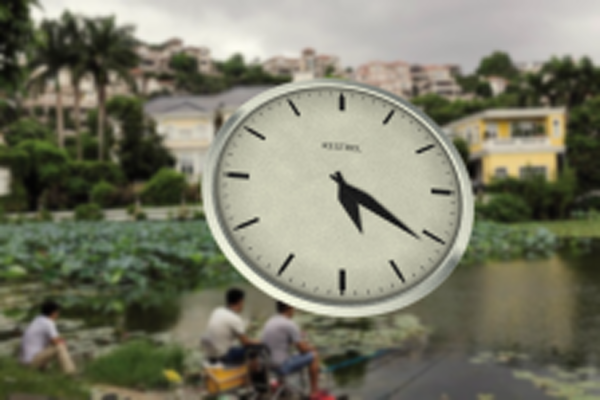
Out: 5:21
